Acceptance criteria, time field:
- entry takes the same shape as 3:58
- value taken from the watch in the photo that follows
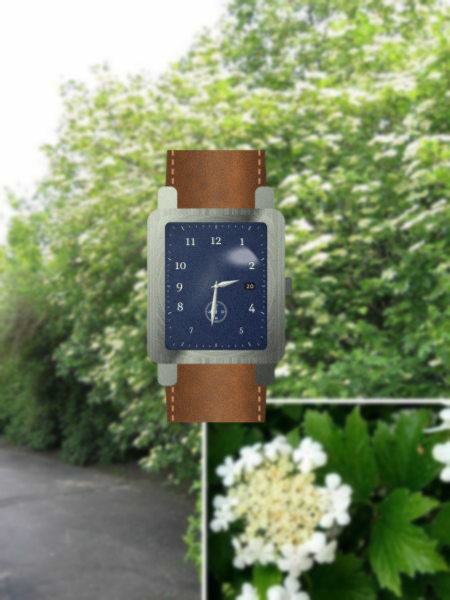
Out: 2:31
